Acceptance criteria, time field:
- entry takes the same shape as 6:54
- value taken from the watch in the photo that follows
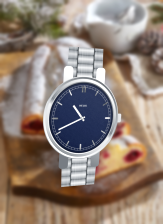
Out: 10:41
